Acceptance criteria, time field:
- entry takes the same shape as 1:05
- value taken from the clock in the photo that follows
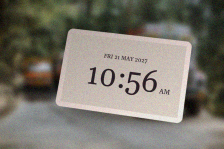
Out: 10:56
